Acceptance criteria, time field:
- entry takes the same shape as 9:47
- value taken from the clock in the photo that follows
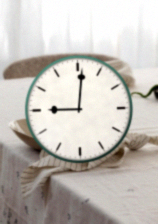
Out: 9:01
